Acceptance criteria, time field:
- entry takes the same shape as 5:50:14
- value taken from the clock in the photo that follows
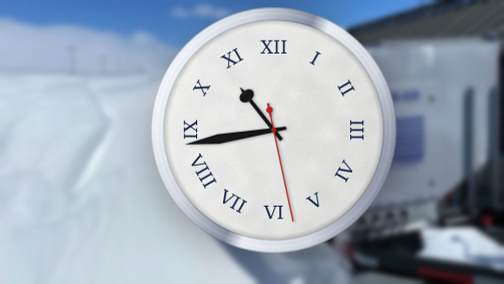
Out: 10:43:28
